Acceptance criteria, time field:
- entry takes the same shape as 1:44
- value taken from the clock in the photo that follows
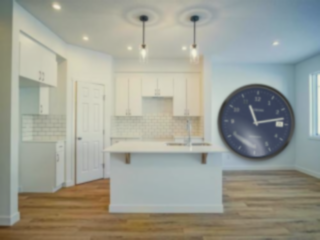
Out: 11:13
